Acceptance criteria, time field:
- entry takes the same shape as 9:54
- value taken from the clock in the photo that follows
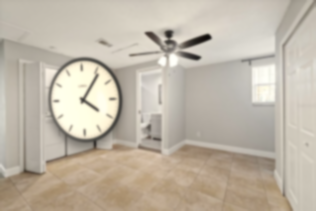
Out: 4:06
